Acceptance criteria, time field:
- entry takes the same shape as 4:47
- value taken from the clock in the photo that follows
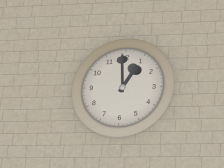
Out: 12:59
